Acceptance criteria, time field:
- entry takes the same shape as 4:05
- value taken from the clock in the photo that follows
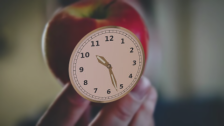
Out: 10:27
